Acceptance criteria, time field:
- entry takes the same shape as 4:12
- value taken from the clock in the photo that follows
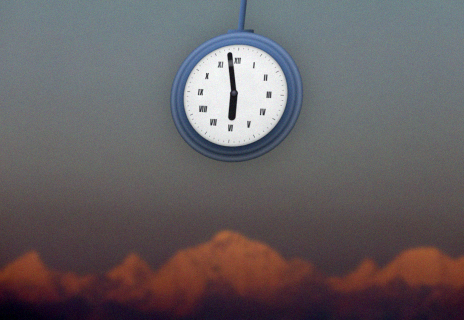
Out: 5:58
